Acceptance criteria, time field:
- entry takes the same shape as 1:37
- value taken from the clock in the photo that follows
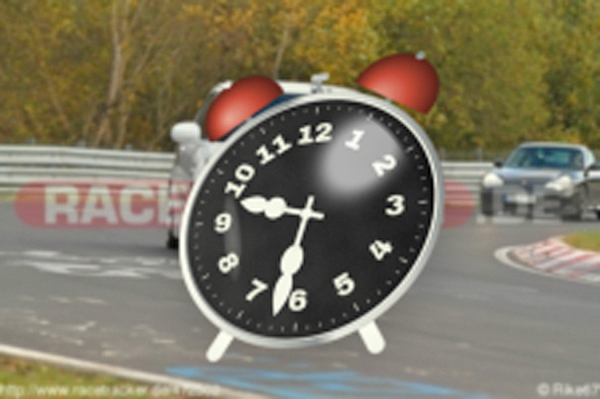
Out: 9:32
